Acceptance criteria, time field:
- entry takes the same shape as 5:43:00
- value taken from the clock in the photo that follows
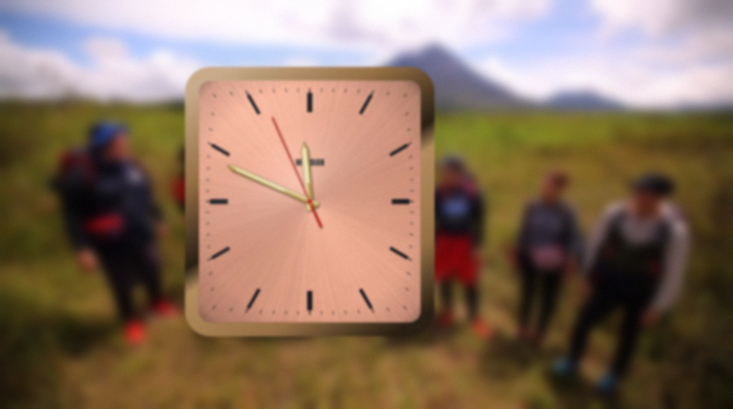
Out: 11:48:56
